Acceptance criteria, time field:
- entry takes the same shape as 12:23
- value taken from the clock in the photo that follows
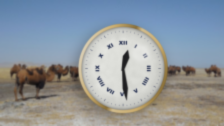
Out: 12:29
